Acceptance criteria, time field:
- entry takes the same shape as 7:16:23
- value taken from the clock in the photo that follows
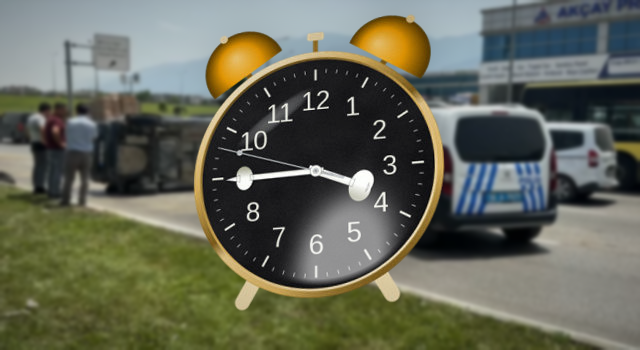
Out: 3:44:48
